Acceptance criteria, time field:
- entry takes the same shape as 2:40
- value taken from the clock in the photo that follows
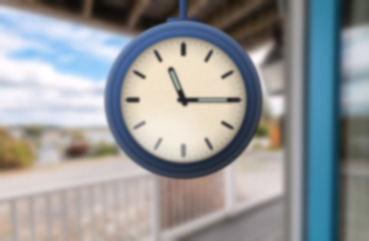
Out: 11:15
